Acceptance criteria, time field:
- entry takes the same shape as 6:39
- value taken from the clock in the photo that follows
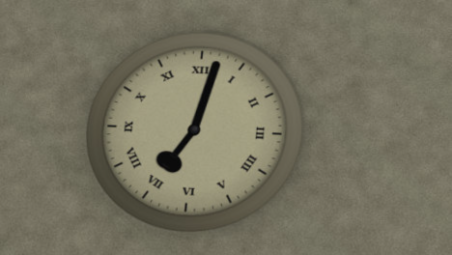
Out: 7:02
